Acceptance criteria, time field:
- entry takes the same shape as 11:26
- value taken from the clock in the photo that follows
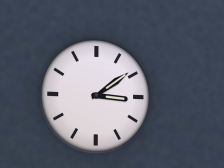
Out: 3:09
